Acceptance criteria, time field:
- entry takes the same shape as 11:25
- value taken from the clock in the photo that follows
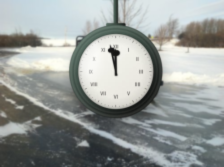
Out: 11:58
